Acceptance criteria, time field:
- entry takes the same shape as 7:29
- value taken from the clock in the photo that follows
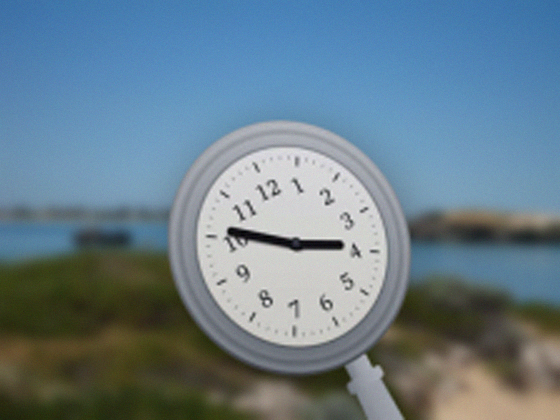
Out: 3:51
